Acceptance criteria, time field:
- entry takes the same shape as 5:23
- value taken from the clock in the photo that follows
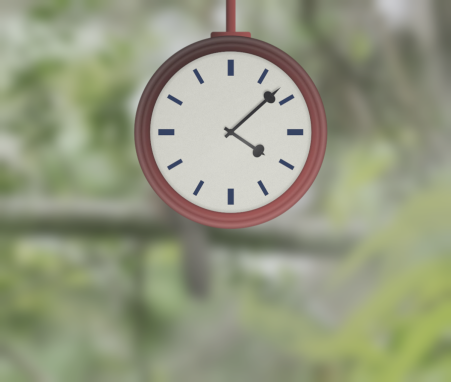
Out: 4:08
